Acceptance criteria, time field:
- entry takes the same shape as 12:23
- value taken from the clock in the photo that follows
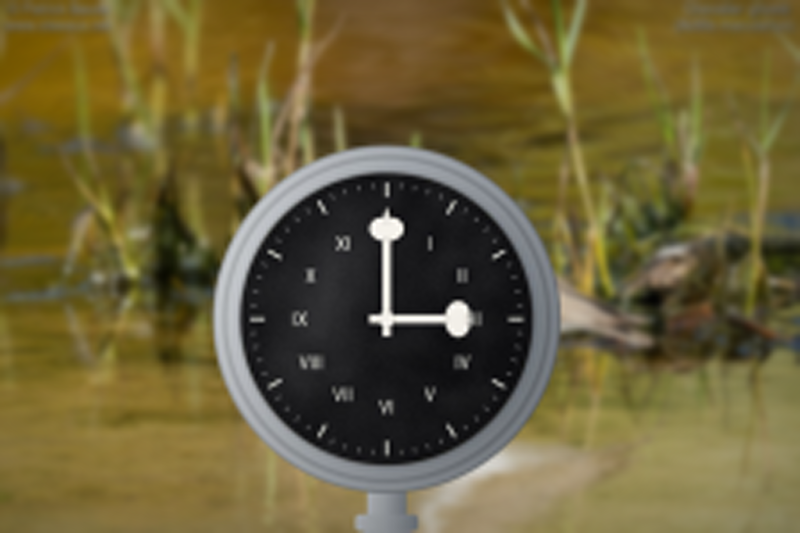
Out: 3:00
